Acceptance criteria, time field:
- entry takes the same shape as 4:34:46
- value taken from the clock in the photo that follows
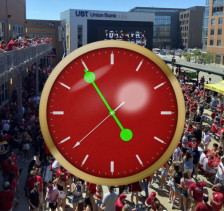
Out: 4:54:38
